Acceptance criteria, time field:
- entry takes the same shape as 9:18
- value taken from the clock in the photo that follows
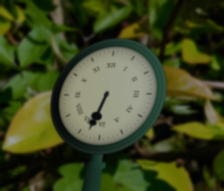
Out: 6:33
